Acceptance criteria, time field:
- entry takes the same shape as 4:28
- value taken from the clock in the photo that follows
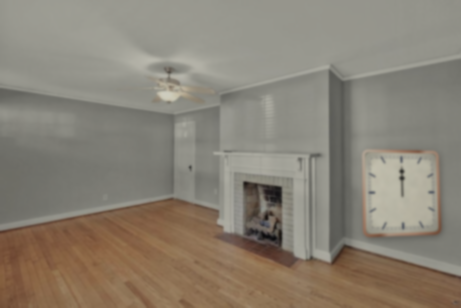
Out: 12:00
